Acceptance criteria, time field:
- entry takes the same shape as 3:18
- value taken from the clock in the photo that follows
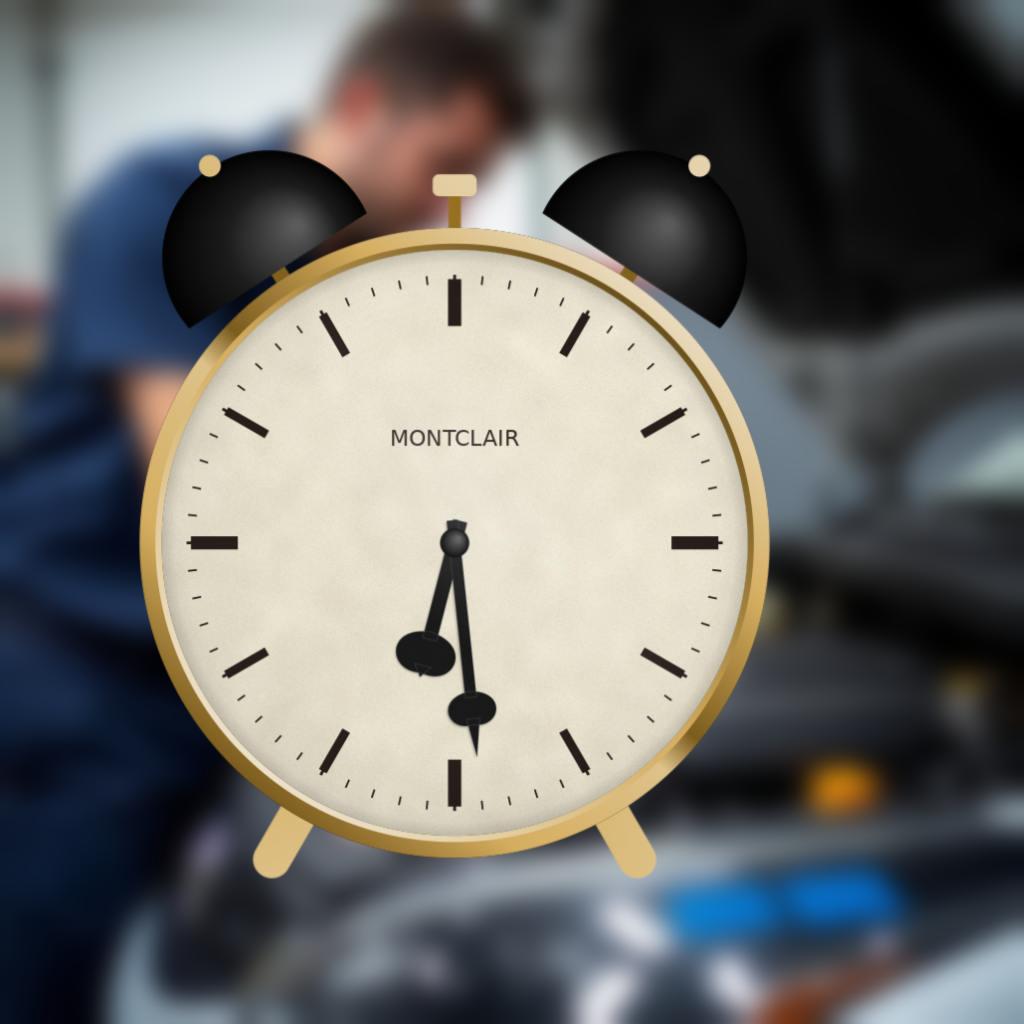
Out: 6:29
